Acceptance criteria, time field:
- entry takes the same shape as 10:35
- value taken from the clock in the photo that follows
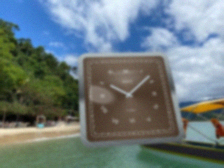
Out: 10:08
